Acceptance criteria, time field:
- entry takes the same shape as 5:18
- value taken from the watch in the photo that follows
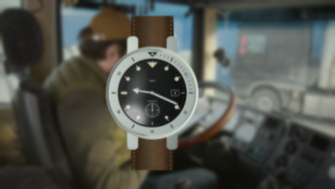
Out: 9:19
